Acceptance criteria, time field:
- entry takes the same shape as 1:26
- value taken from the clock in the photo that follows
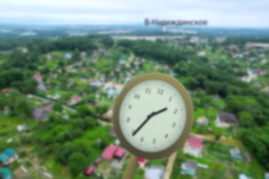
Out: 1:34
